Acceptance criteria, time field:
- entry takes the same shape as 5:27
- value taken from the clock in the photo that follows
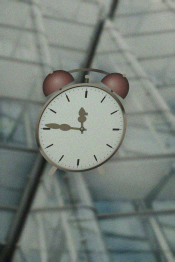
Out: 11:46
